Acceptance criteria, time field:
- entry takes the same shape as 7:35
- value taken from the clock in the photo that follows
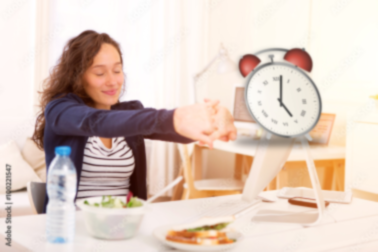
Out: 5:02
